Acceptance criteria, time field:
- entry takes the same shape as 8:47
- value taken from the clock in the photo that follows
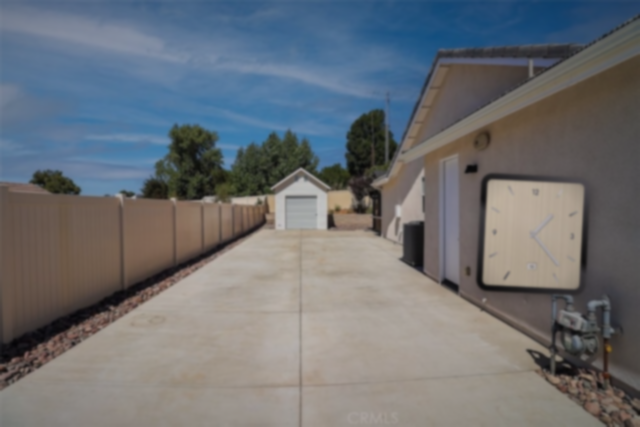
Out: 1:23
